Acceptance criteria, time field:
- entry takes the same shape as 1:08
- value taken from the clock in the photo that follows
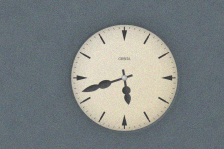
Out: 5:42
